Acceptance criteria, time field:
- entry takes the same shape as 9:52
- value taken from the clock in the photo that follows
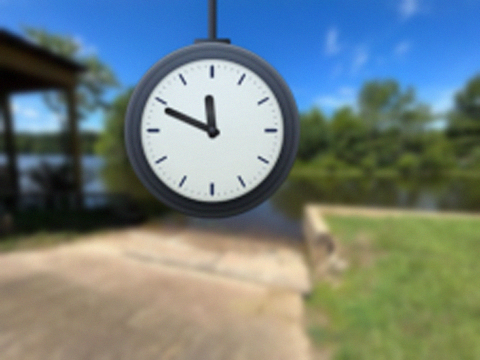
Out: 11:49
